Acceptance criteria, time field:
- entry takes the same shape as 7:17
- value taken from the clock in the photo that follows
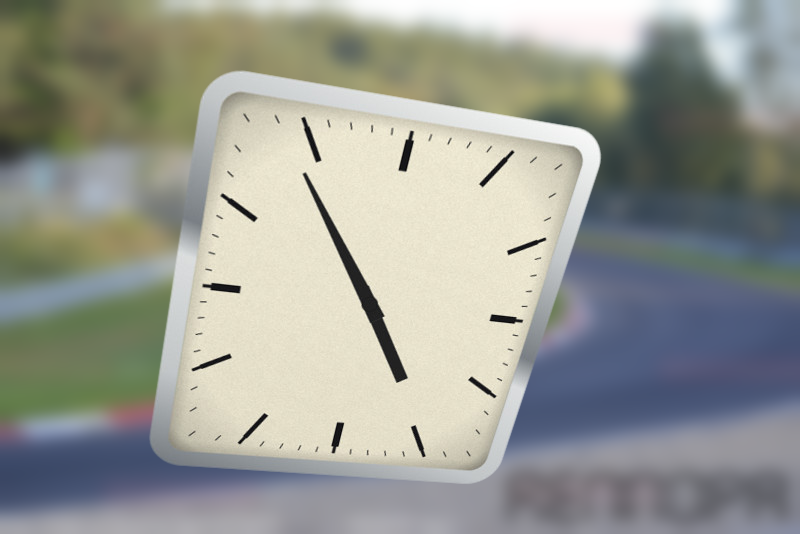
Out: 4:54
